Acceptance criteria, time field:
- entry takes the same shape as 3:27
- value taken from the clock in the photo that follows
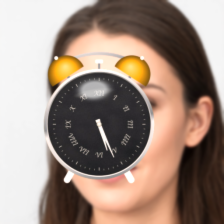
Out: 5:26
